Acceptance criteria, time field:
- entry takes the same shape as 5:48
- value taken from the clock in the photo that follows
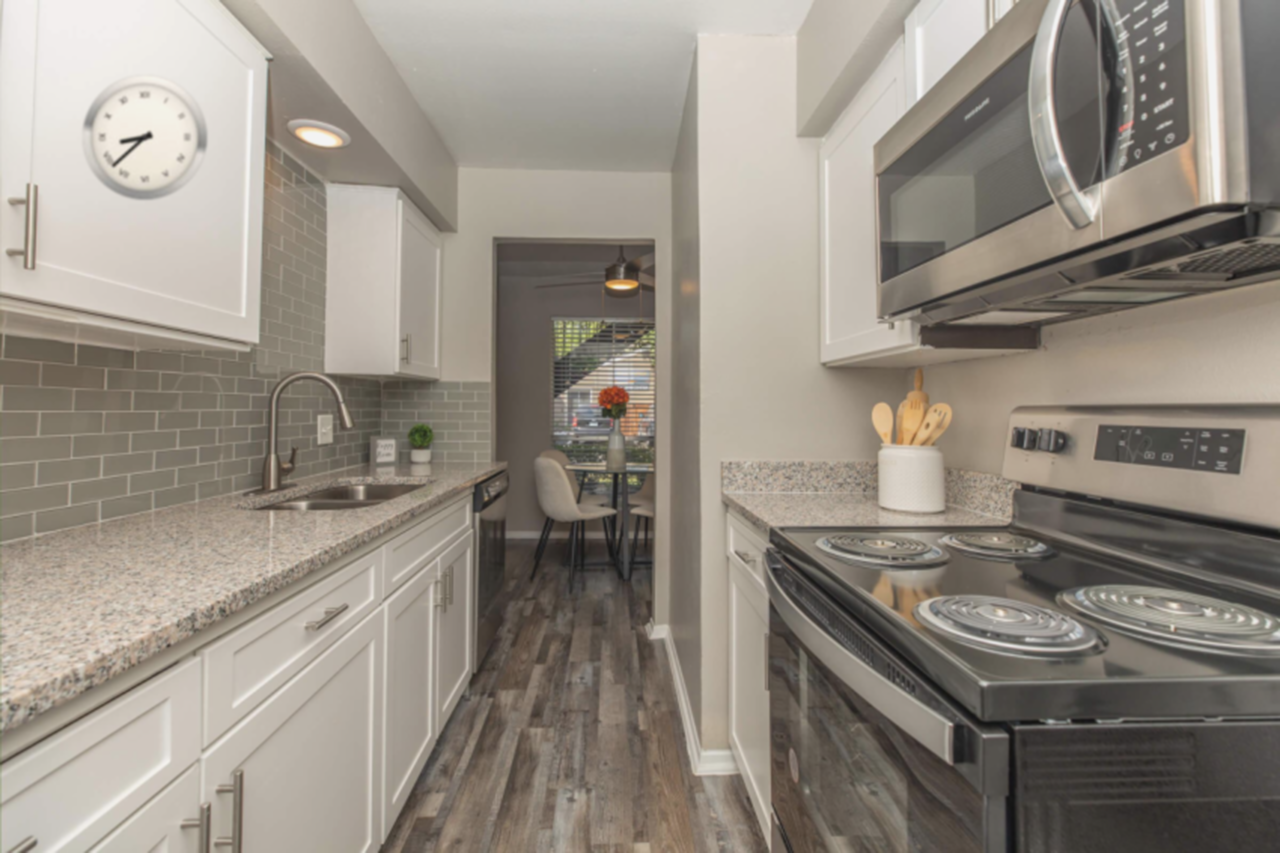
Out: 8:38
